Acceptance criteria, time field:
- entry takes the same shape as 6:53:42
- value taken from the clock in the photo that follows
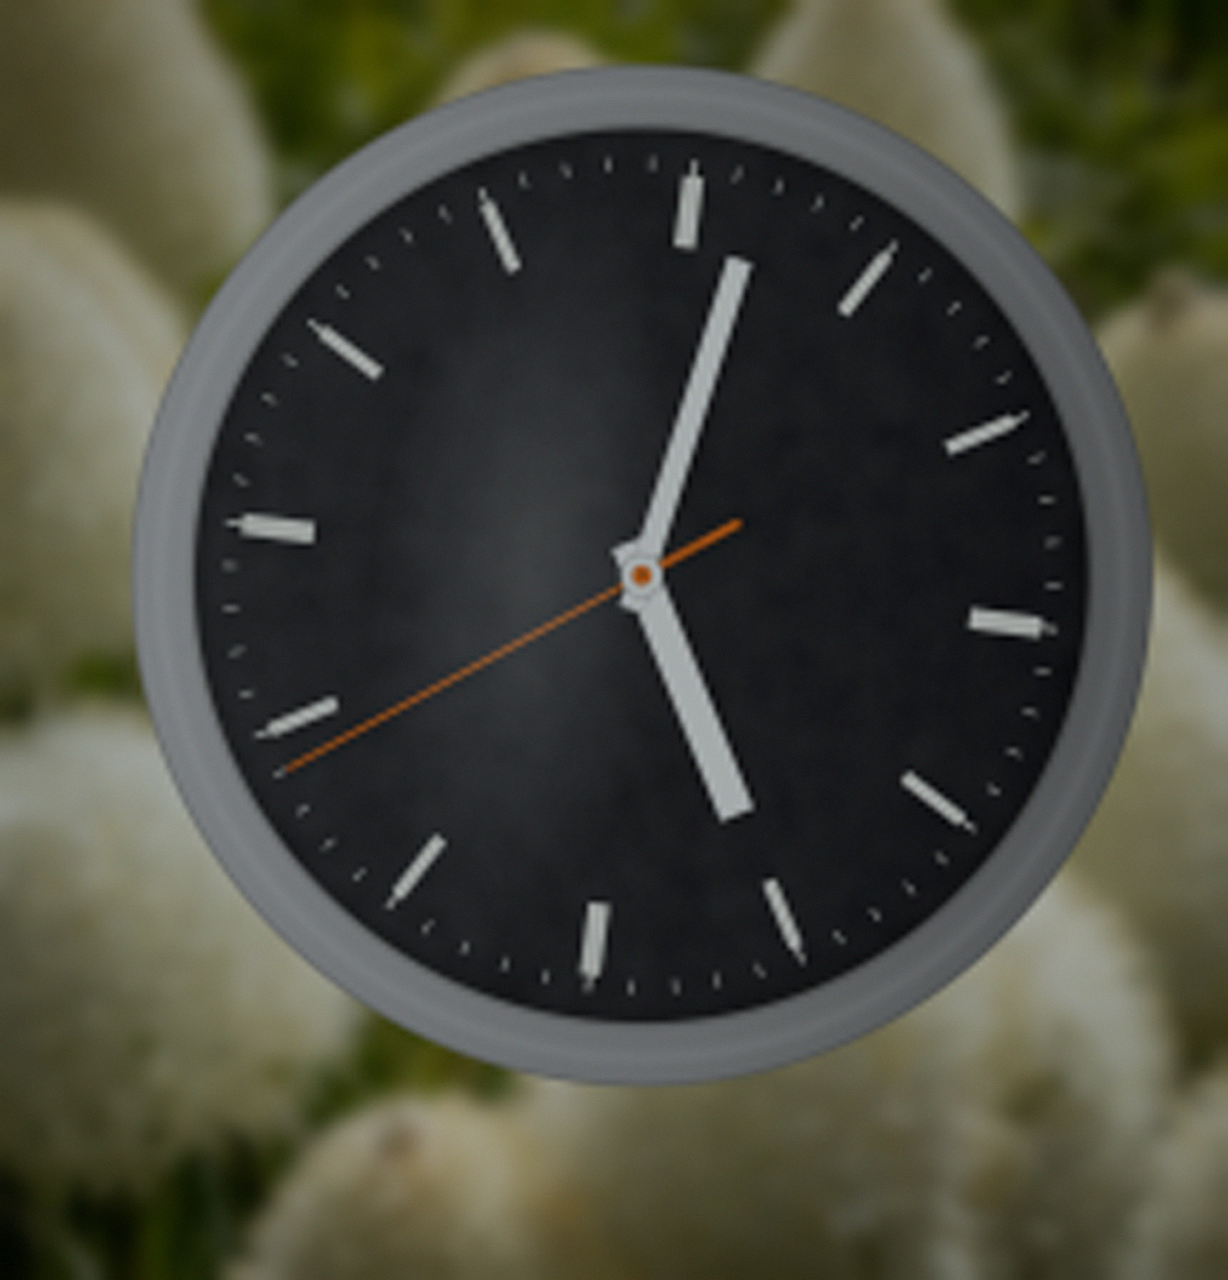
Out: 5:01:39
